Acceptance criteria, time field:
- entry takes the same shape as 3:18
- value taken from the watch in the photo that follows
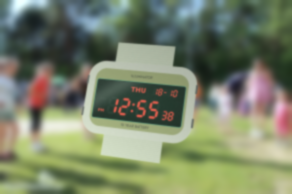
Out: 12:55
